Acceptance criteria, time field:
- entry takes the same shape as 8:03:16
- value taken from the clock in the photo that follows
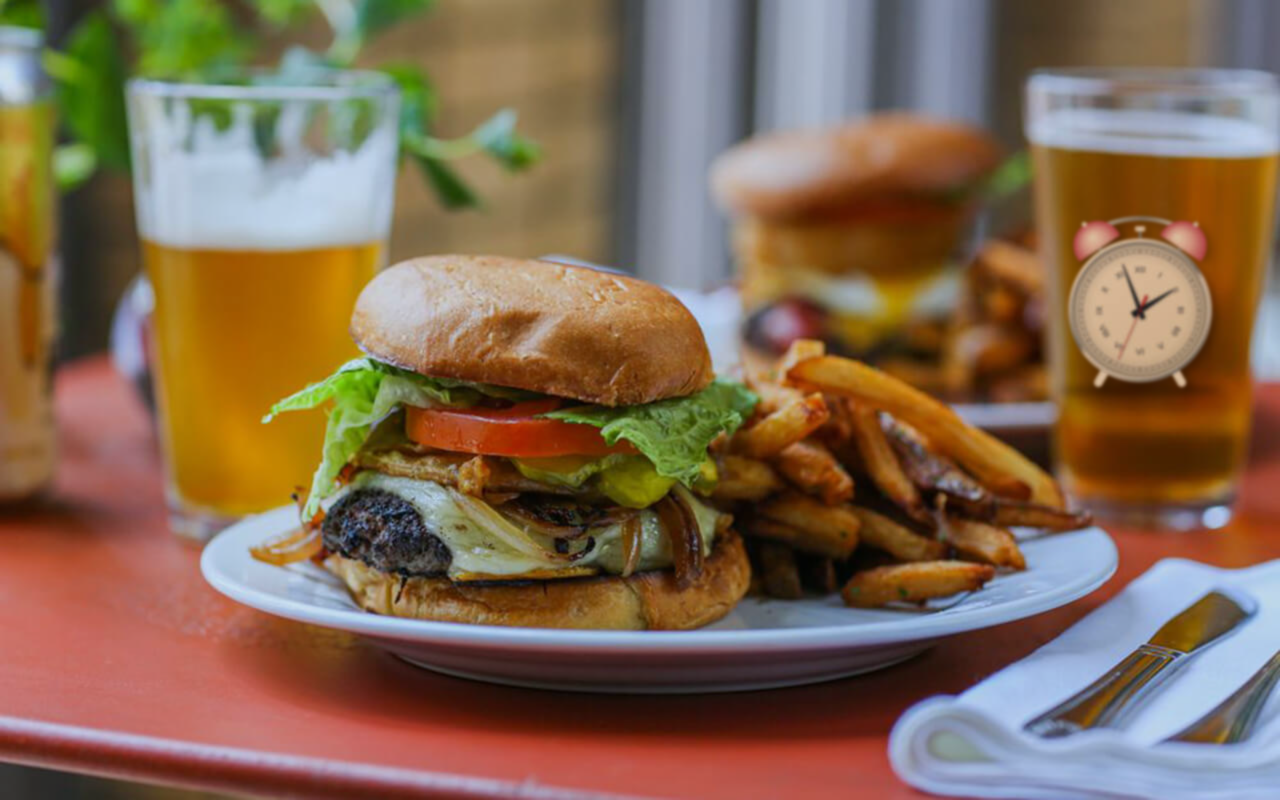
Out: 1:56:34
